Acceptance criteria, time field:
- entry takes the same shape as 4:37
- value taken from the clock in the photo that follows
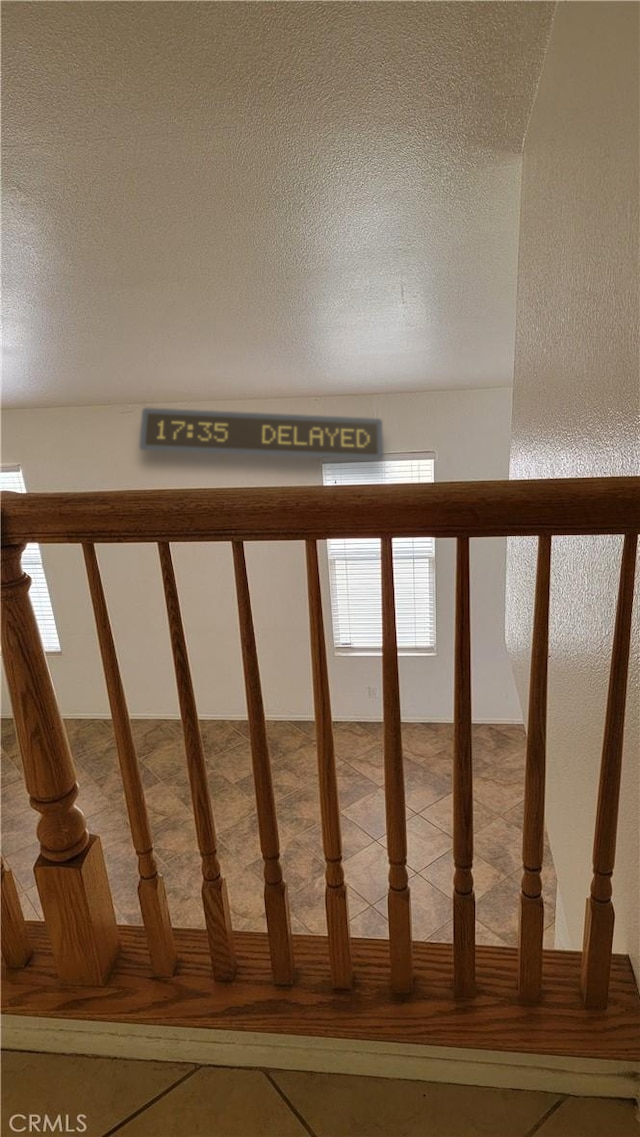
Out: 17:35
